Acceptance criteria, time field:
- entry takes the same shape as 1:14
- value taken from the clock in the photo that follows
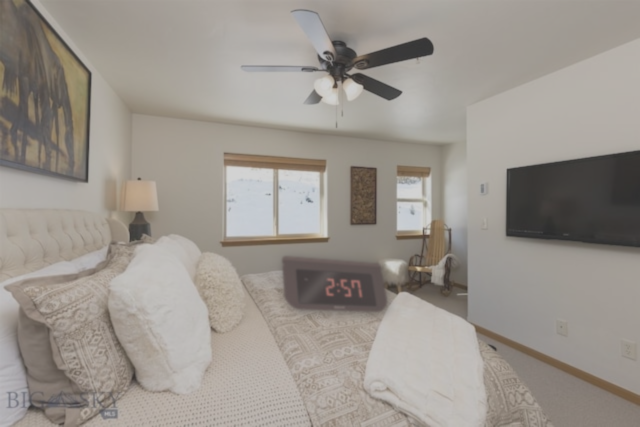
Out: 2:57
